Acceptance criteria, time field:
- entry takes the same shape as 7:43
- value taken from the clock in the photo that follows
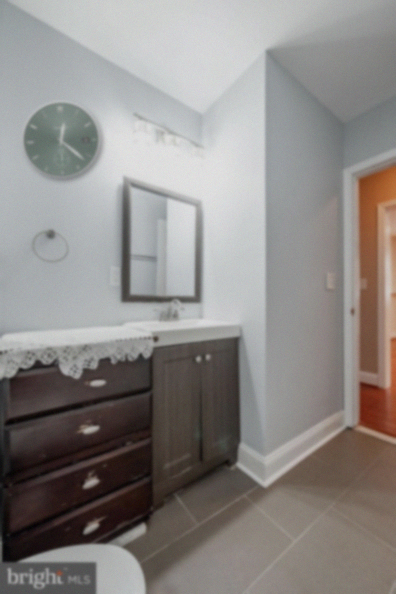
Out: 12:22
